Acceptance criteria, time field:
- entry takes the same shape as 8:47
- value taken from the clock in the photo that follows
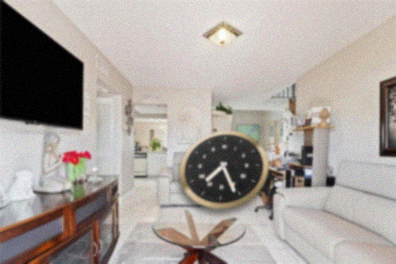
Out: 7:26
